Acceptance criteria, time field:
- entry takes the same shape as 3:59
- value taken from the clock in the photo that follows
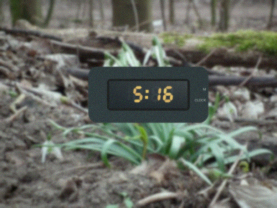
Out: 5:16
